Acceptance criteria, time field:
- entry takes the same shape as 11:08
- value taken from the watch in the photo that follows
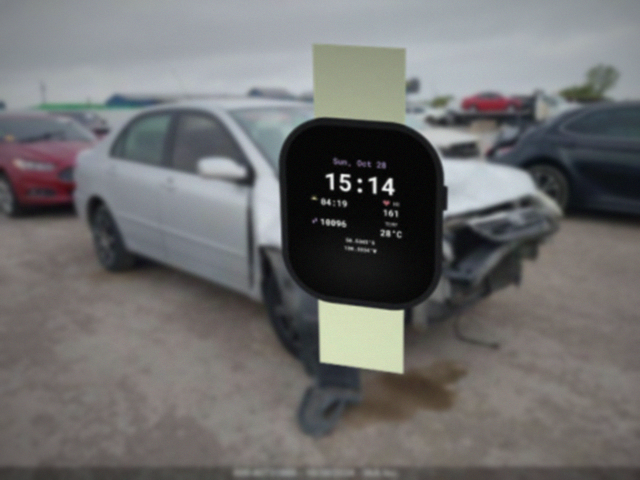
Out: 15:14
